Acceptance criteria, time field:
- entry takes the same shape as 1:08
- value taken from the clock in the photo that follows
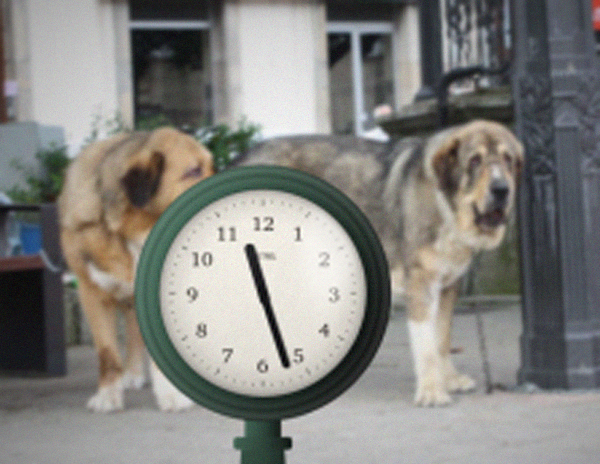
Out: 11:27
